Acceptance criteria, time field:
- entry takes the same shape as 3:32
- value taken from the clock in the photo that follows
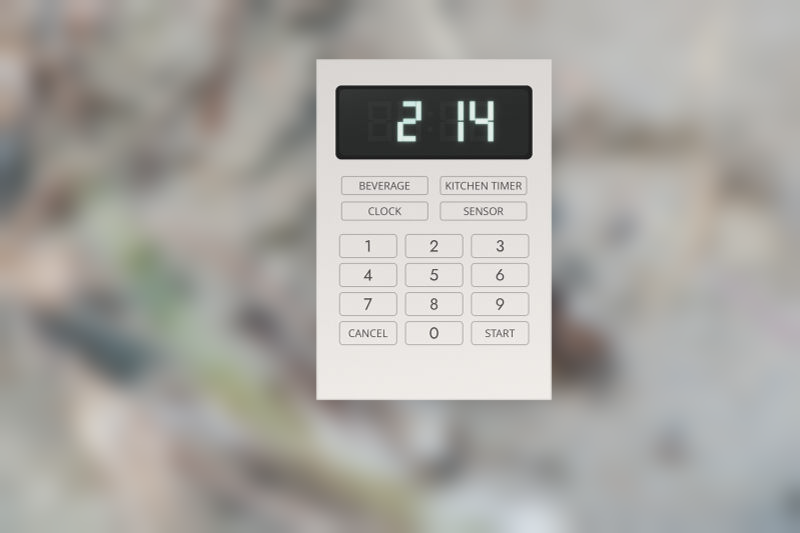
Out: 2:14
